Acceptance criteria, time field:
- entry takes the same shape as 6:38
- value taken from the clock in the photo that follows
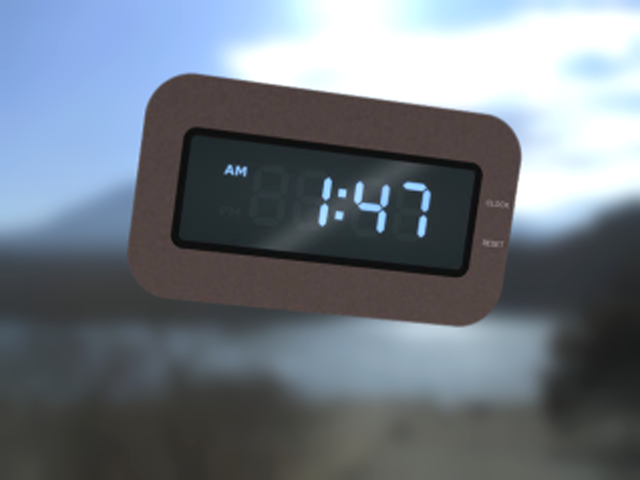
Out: 1:47
